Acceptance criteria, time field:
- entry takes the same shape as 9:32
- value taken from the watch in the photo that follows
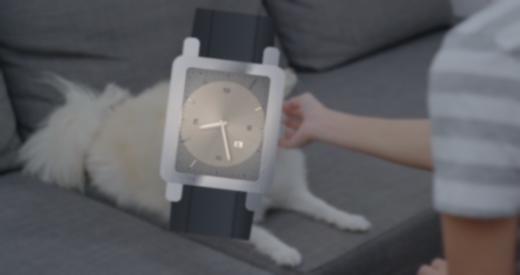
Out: 8:27
